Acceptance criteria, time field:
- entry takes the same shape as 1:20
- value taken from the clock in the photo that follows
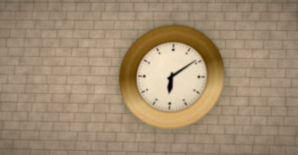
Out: 6:09
